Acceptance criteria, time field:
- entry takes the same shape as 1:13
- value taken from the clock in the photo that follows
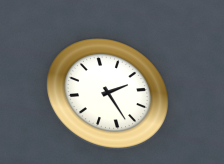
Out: 2:27
